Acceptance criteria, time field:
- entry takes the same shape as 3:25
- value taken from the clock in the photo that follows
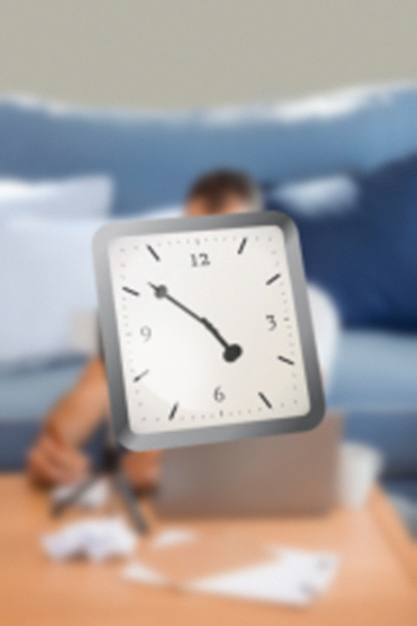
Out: 4:52
